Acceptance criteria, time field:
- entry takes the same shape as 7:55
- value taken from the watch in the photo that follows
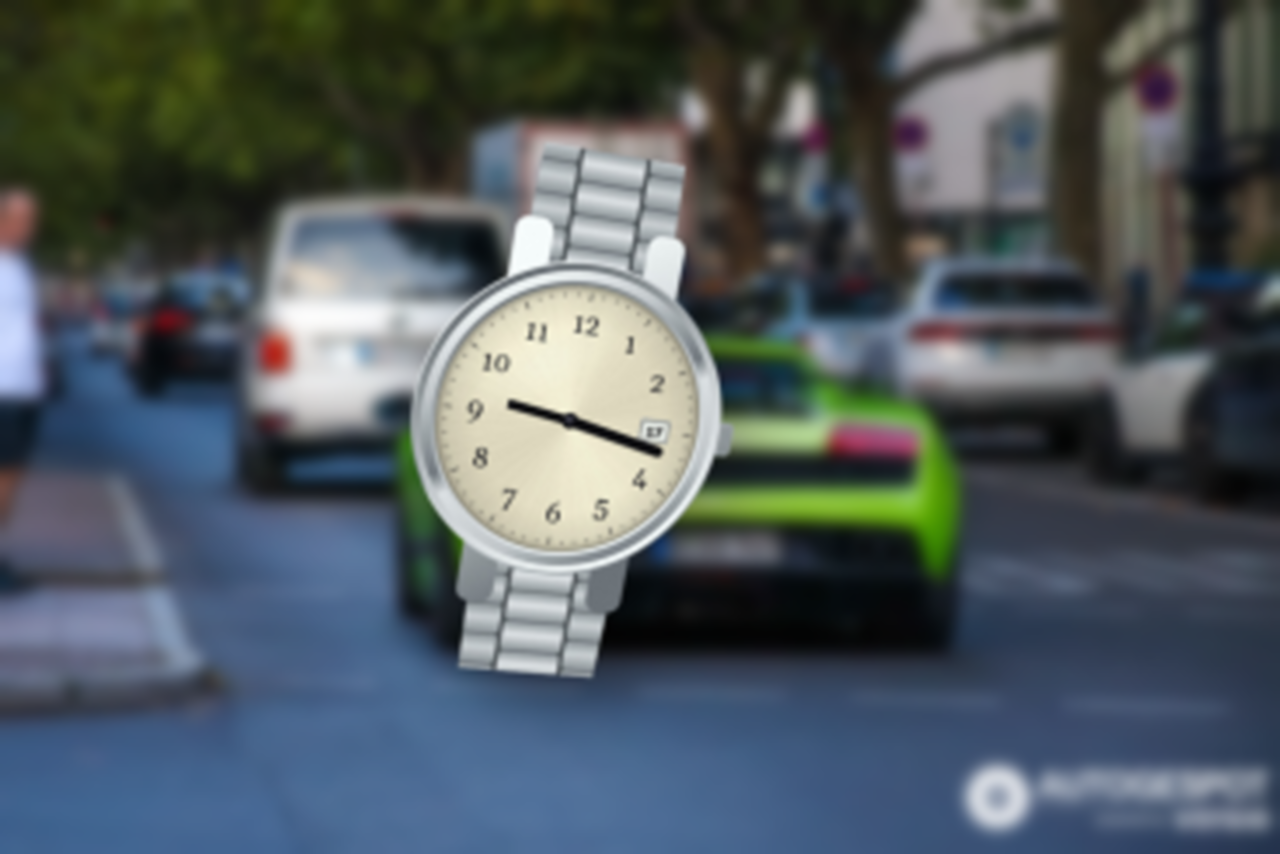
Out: 9:17
